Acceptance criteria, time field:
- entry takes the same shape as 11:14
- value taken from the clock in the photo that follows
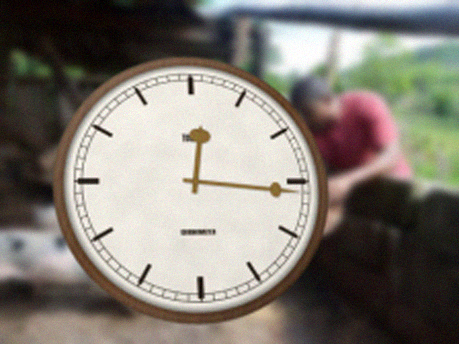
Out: 12:16
